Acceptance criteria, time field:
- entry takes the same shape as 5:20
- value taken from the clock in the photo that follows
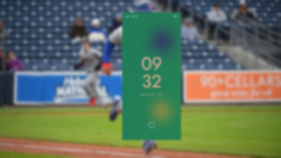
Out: 9:32
